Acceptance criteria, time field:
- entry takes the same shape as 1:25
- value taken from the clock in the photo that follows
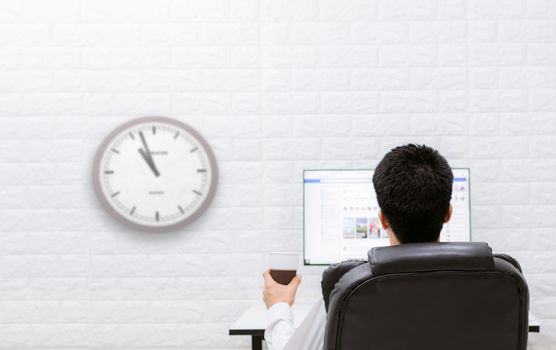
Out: 10:57
